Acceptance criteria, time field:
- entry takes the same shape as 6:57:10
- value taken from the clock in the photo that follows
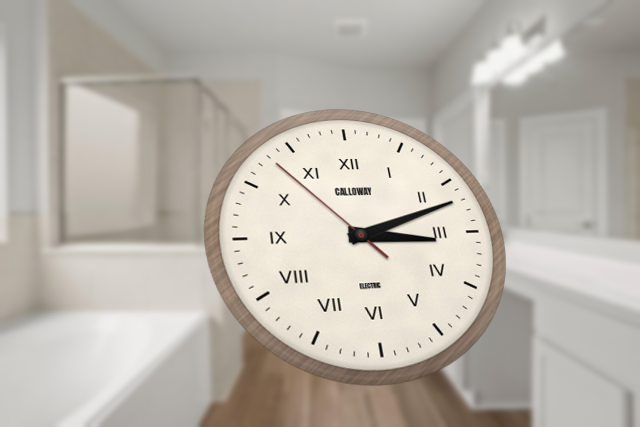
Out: 3:11:53
